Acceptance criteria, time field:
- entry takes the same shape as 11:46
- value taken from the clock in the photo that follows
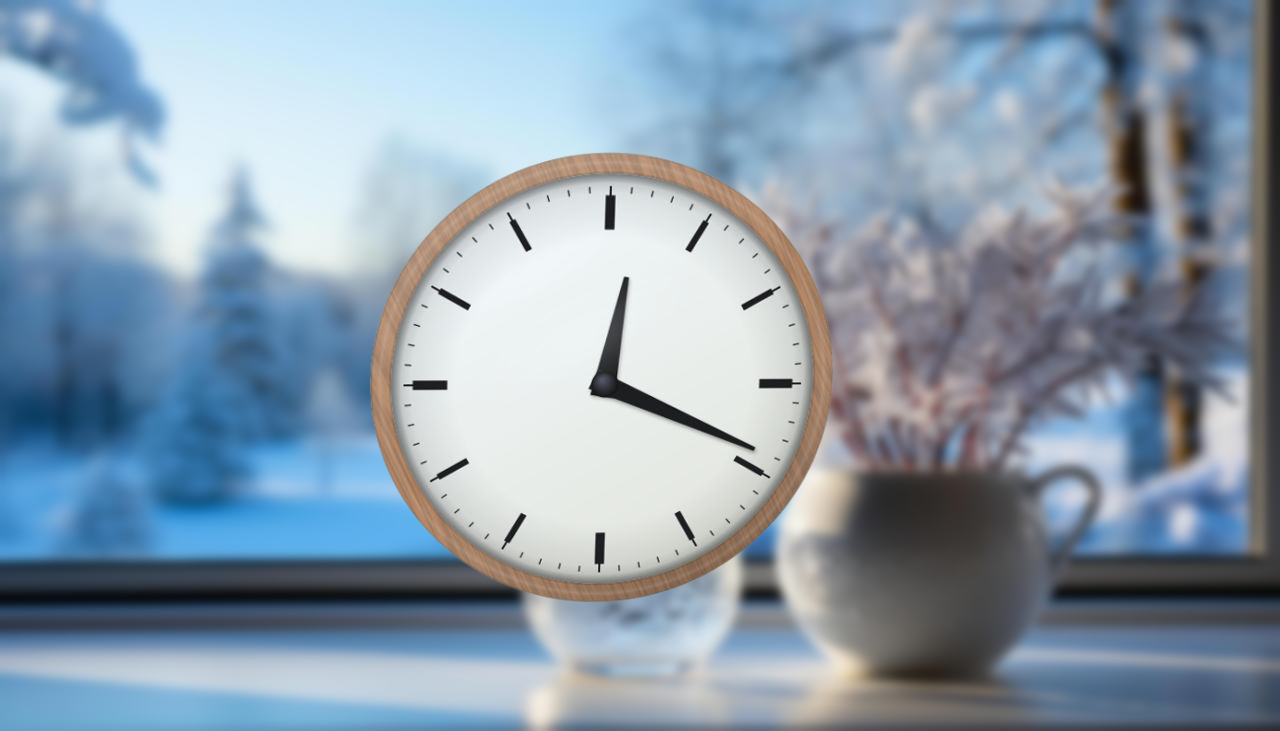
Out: 12:19
